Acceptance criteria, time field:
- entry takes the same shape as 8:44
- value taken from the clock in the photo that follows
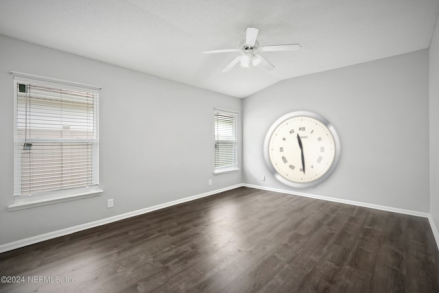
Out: 11:29
